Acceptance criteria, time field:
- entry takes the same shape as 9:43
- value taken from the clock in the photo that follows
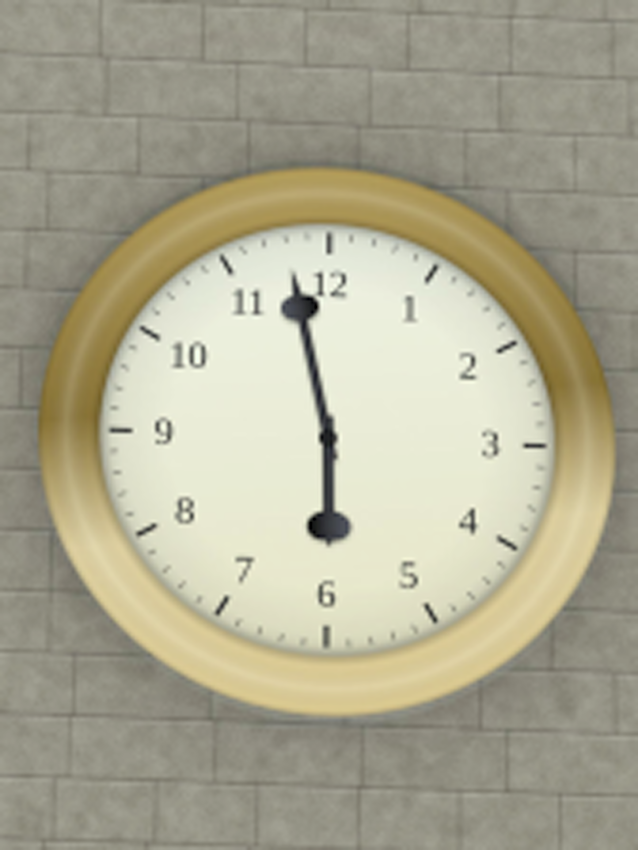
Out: 5:58
